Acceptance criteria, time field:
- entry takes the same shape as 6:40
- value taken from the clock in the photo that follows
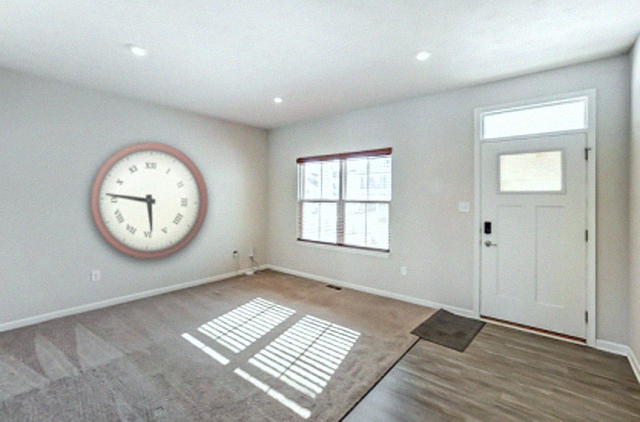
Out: 5:46
